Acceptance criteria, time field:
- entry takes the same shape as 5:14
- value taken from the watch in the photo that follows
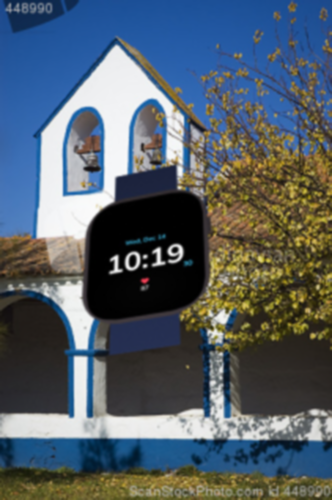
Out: 10:19
